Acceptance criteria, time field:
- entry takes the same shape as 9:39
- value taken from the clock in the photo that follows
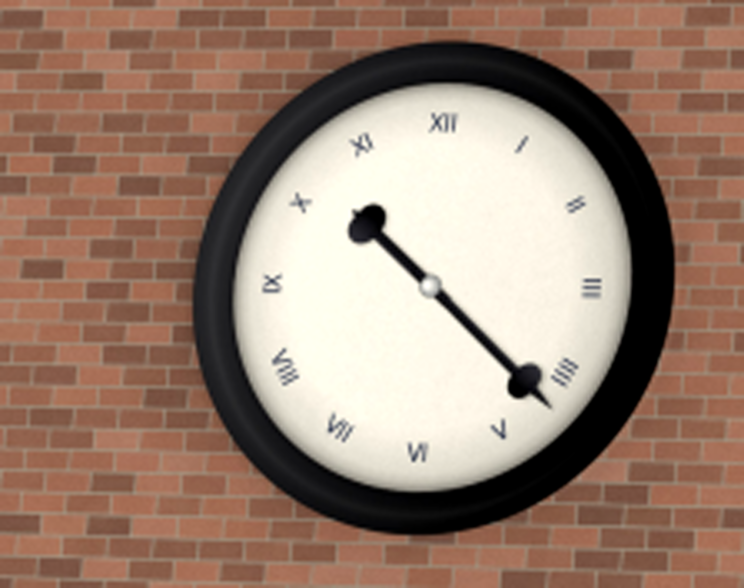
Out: 10:22
